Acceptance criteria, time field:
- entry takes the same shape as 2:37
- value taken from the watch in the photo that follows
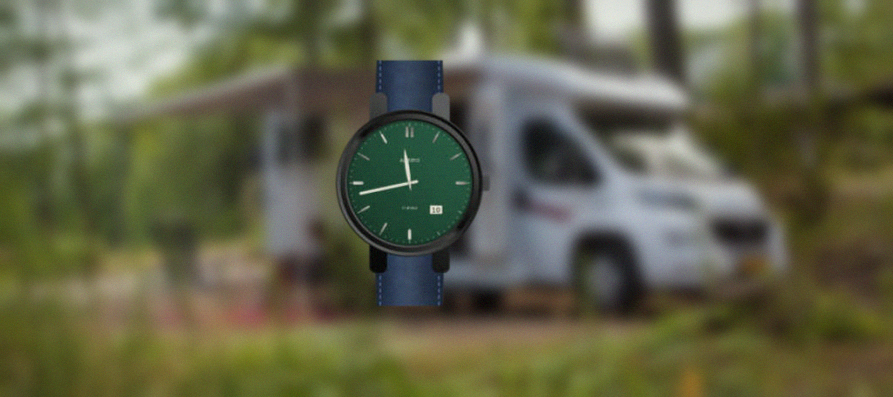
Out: 11:43
